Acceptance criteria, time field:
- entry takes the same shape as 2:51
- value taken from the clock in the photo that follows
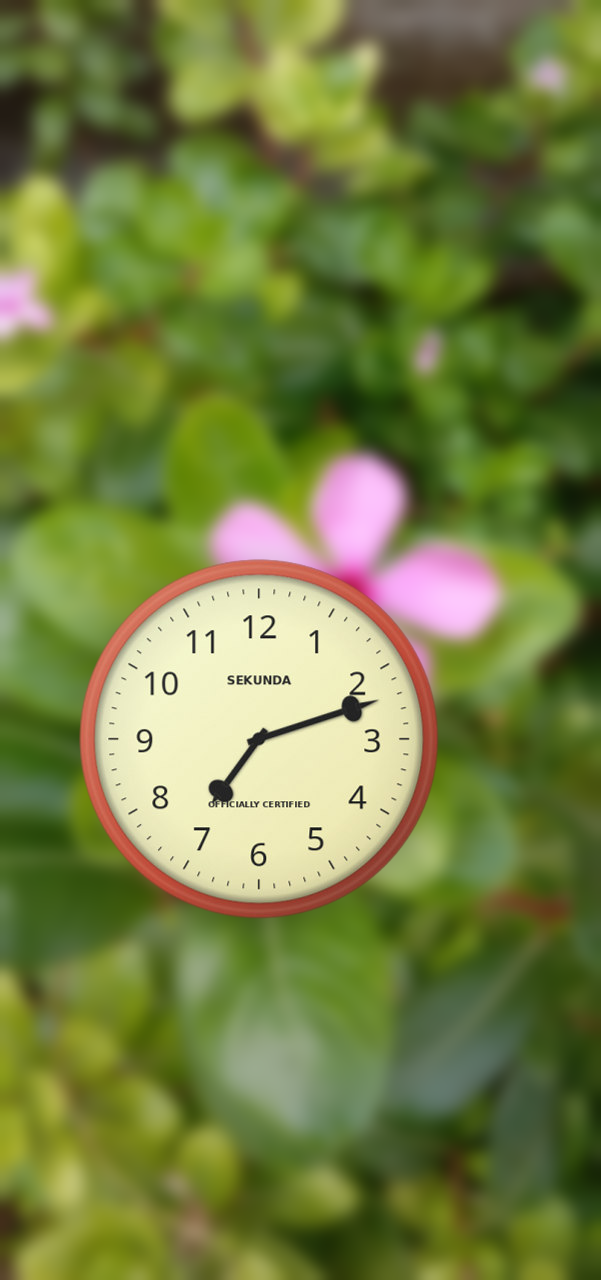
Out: 7:12
